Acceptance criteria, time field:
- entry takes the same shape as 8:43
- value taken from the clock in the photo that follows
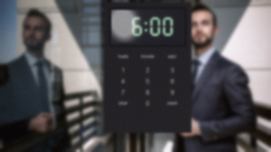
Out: 6:00
